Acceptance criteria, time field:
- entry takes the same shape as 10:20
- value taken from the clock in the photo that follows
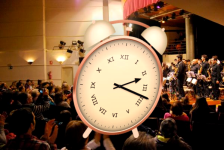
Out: 2:18
